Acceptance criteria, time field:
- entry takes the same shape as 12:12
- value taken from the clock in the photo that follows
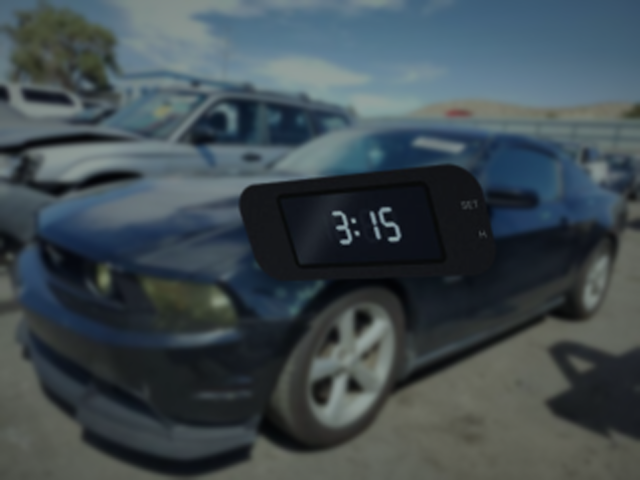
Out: 3:15
